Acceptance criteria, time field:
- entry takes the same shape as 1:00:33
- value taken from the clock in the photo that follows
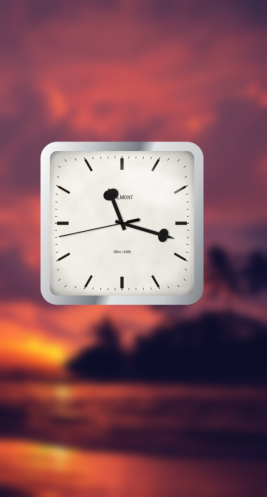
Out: 11:17:43
